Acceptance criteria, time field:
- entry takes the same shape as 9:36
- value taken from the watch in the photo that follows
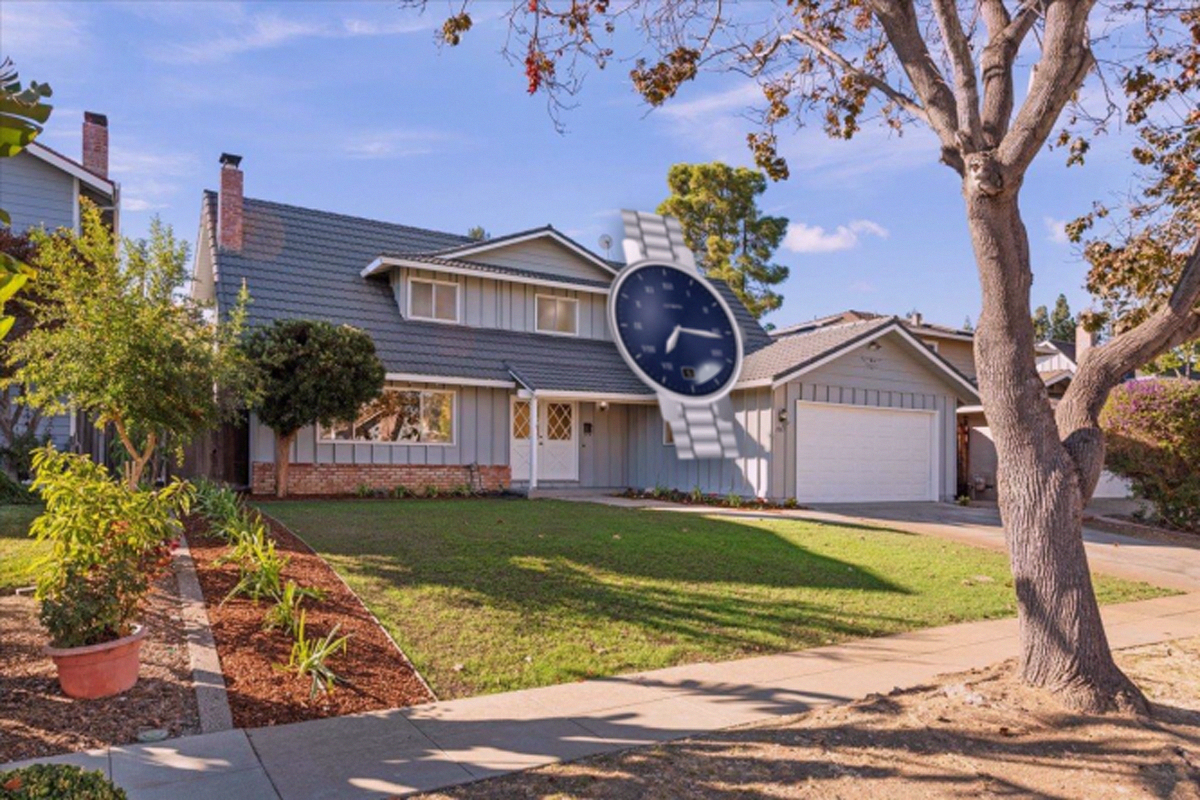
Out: 7:16
